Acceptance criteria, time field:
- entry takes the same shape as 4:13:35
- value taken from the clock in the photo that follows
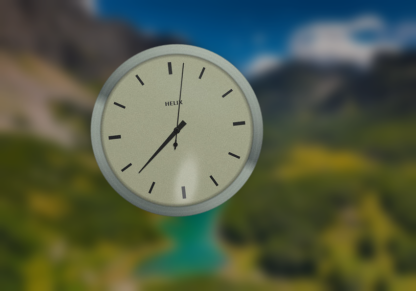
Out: 7:38:02
